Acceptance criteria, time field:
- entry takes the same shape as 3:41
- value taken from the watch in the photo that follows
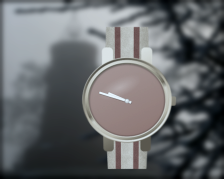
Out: 9:48
